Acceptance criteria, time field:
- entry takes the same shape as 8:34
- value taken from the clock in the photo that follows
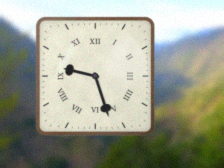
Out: 9:27
